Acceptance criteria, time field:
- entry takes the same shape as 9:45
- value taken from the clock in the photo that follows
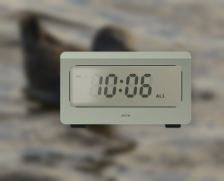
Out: 10:06
